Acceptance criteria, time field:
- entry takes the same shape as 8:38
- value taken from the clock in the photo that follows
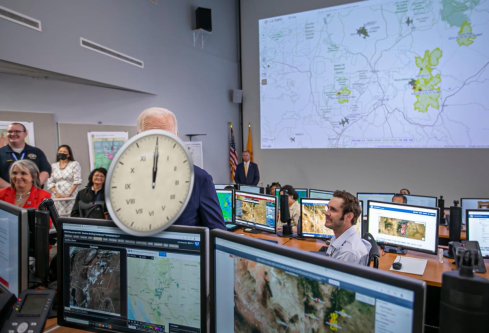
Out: 12:00
